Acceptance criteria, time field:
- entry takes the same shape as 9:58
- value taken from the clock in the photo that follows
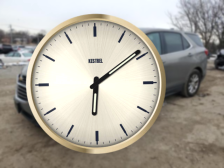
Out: 6:09
